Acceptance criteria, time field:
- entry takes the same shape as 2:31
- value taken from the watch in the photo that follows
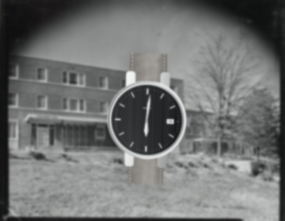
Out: 6:01
